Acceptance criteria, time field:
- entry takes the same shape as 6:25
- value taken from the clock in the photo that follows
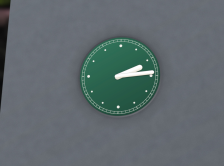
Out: 2:14
